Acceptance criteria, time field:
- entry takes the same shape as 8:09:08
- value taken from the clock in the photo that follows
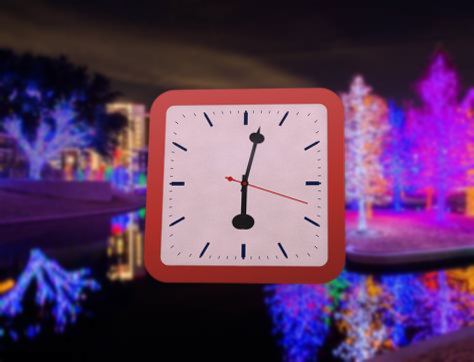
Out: 6:02:18
